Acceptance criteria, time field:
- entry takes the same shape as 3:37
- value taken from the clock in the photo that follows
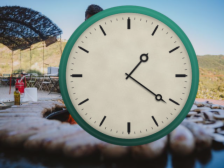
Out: 1:21
